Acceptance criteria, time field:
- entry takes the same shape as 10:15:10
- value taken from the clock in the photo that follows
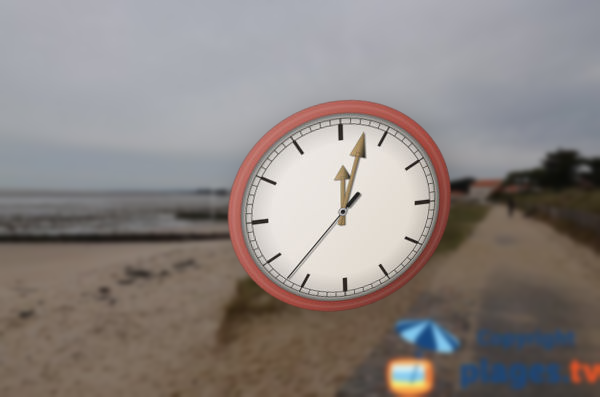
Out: 12:02:37
